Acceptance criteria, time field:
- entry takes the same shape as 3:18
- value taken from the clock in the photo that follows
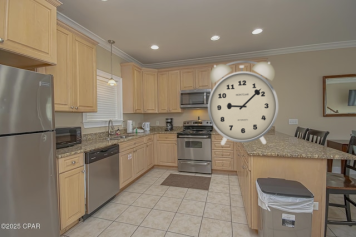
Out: 9:08
